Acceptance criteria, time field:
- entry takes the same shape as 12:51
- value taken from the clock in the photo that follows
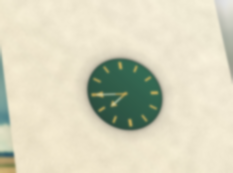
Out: 7:45
